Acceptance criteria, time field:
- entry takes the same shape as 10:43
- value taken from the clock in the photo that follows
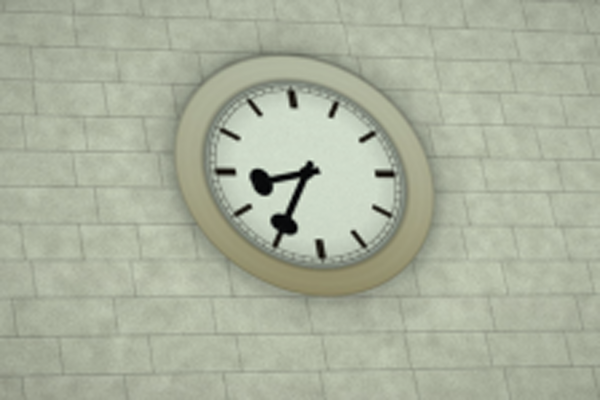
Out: 8:35
